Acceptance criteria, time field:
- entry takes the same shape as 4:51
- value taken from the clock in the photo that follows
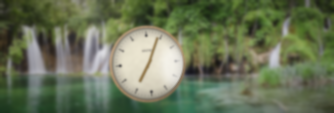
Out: 7:04
